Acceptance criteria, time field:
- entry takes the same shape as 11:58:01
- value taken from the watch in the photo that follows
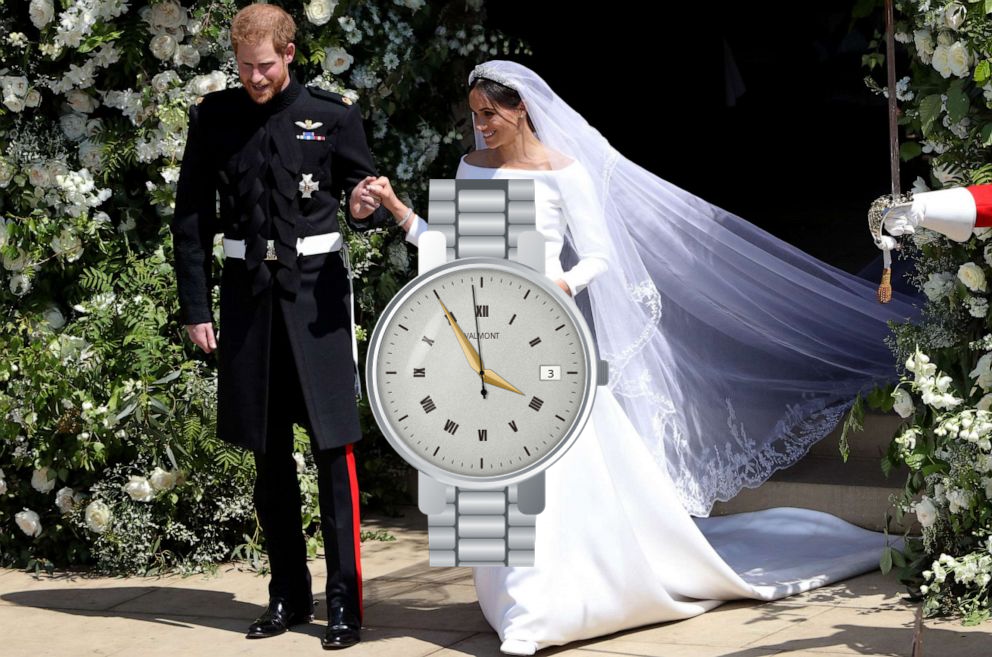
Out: 3:54:59
